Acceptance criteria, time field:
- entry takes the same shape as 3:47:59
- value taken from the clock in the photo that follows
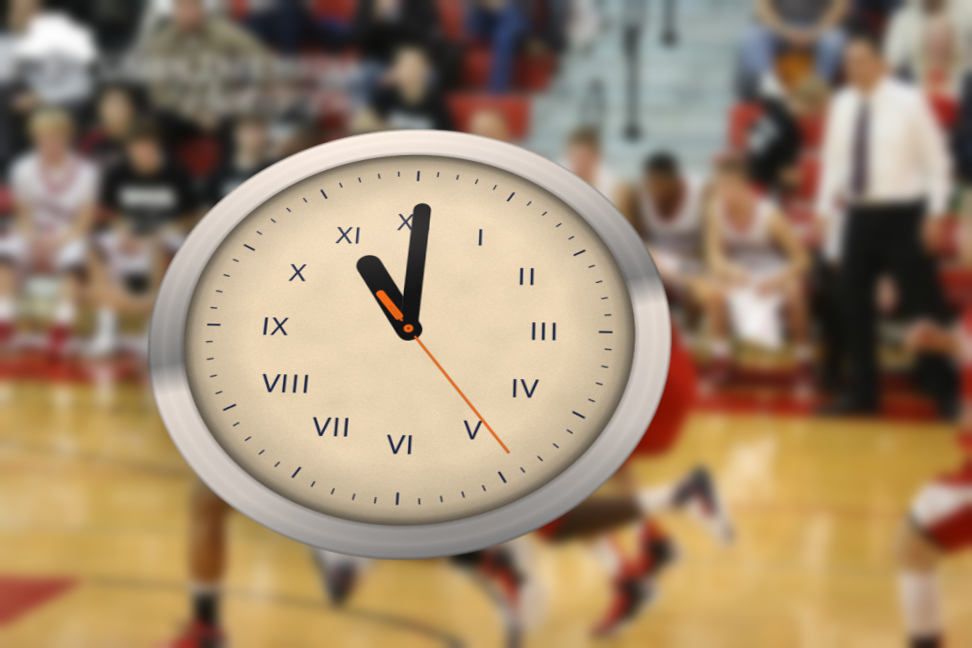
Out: 11:00:24
